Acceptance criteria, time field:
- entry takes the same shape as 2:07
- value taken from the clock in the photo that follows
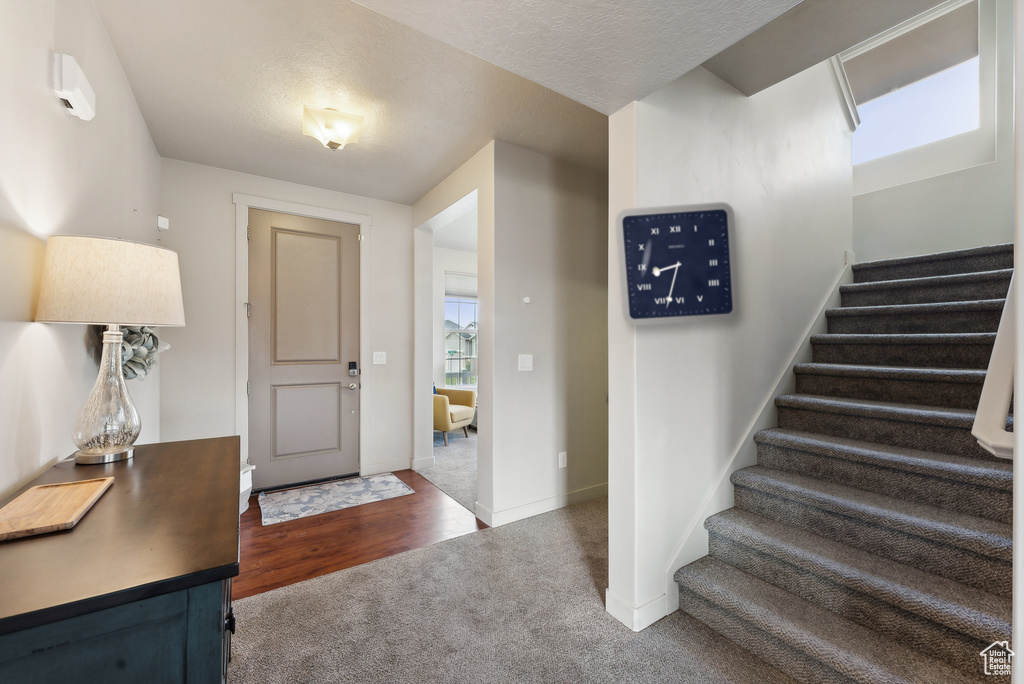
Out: 8:33
